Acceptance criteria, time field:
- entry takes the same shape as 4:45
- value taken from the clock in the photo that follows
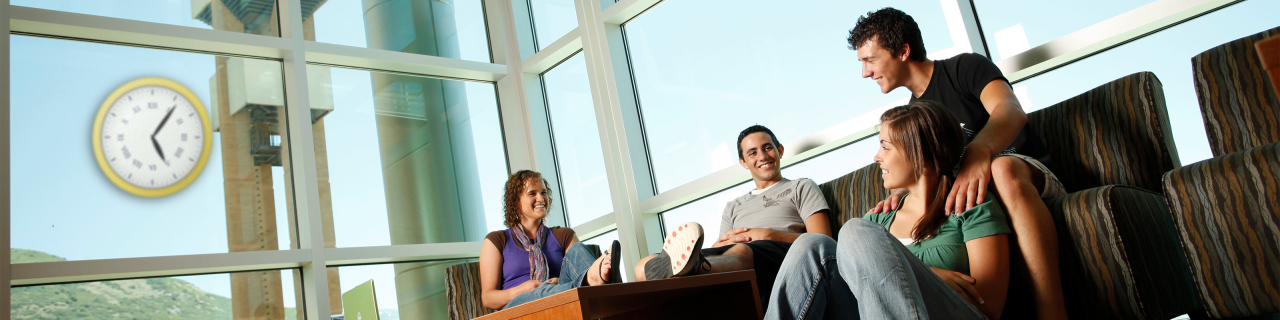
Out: 5:06
